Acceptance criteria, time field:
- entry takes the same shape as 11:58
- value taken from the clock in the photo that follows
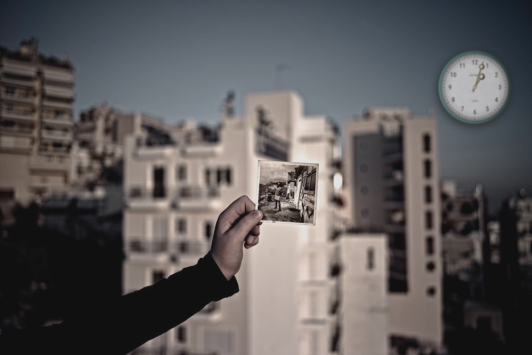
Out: 1:03
